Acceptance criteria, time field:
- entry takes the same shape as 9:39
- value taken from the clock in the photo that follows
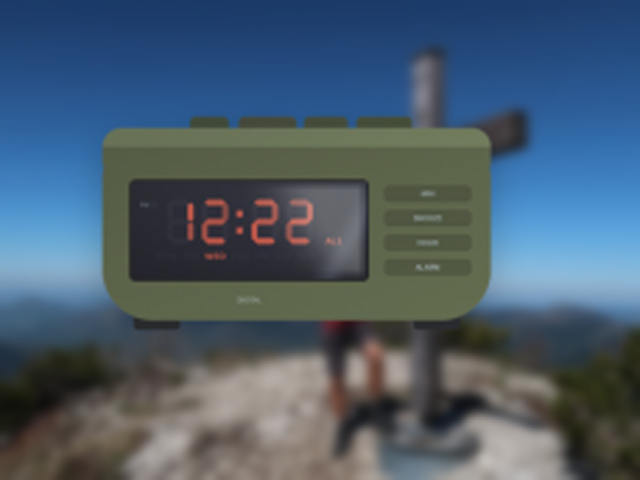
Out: 12:22
